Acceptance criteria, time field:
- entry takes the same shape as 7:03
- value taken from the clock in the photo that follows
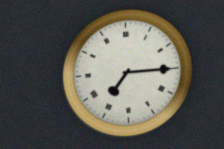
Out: 7:15
